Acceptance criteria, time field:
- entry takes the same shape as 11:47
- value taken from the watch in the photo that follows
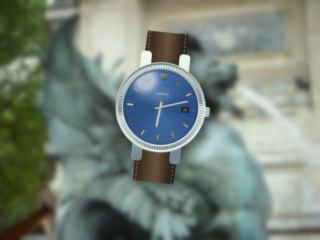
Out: 6:12
